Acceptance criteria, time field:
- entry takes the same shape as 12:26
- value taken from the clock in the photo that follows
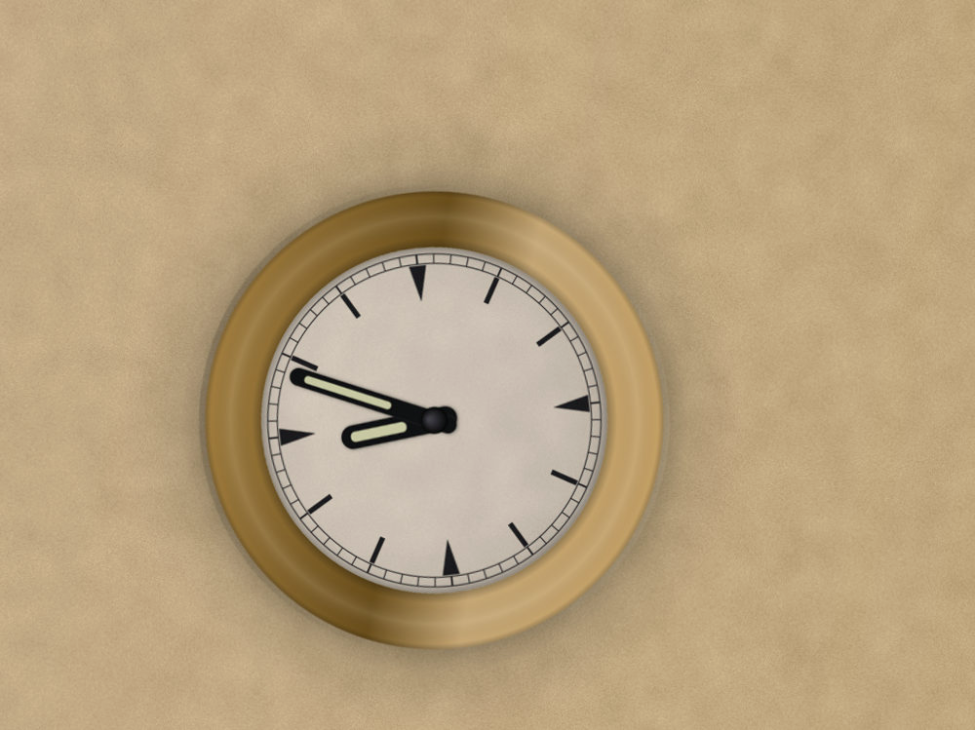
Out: 8:49
